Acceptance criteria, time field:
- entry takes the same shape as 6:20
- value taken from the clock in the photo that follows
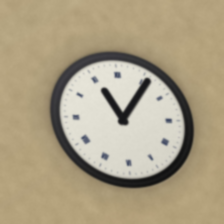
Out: 11:06
